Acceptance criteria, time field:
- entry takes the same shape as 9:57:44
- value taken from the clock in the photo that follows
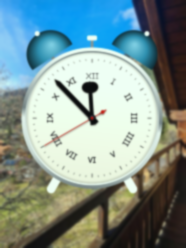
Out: 11:52:40
